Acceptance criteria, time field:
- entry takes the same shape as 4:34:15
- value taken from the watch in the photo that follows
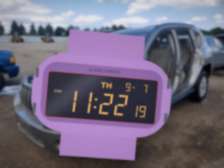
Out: 11:22:19
